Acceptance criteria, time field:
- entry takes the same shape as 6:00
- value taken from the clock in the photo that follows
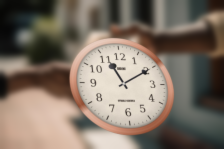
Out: 11:10
